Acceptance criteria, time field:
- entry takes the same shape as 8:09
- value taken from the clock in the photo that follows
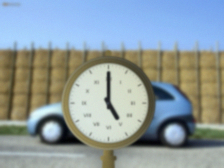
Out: 5:00
